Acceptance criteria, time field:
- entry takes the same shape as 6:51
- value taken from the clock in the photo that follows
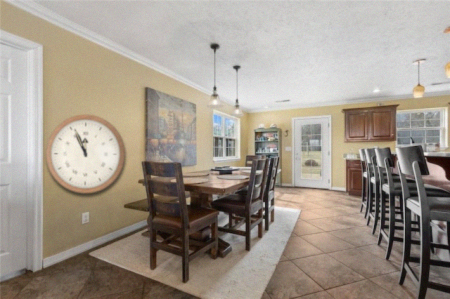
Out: 11:56
